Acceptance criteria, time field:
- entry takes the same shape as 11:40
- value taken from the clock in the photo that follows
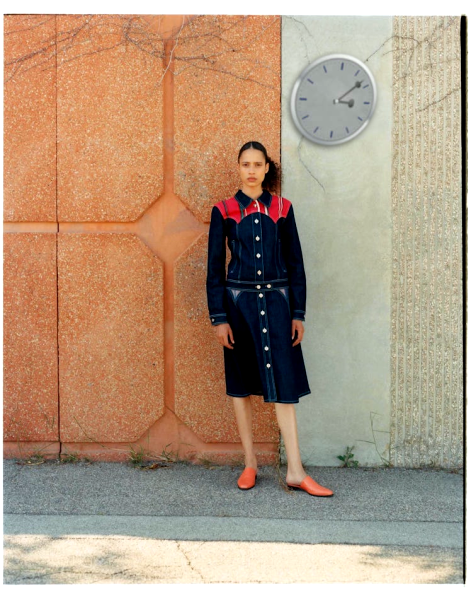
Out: 3:08
